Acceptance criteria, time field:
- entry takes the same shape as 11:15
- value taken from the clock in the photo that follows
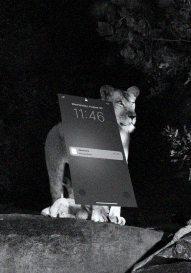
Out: 11:46
